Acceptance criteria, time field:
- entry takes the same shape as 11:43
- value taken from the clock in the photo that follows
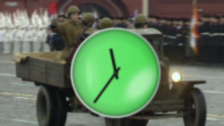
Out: 11:36
